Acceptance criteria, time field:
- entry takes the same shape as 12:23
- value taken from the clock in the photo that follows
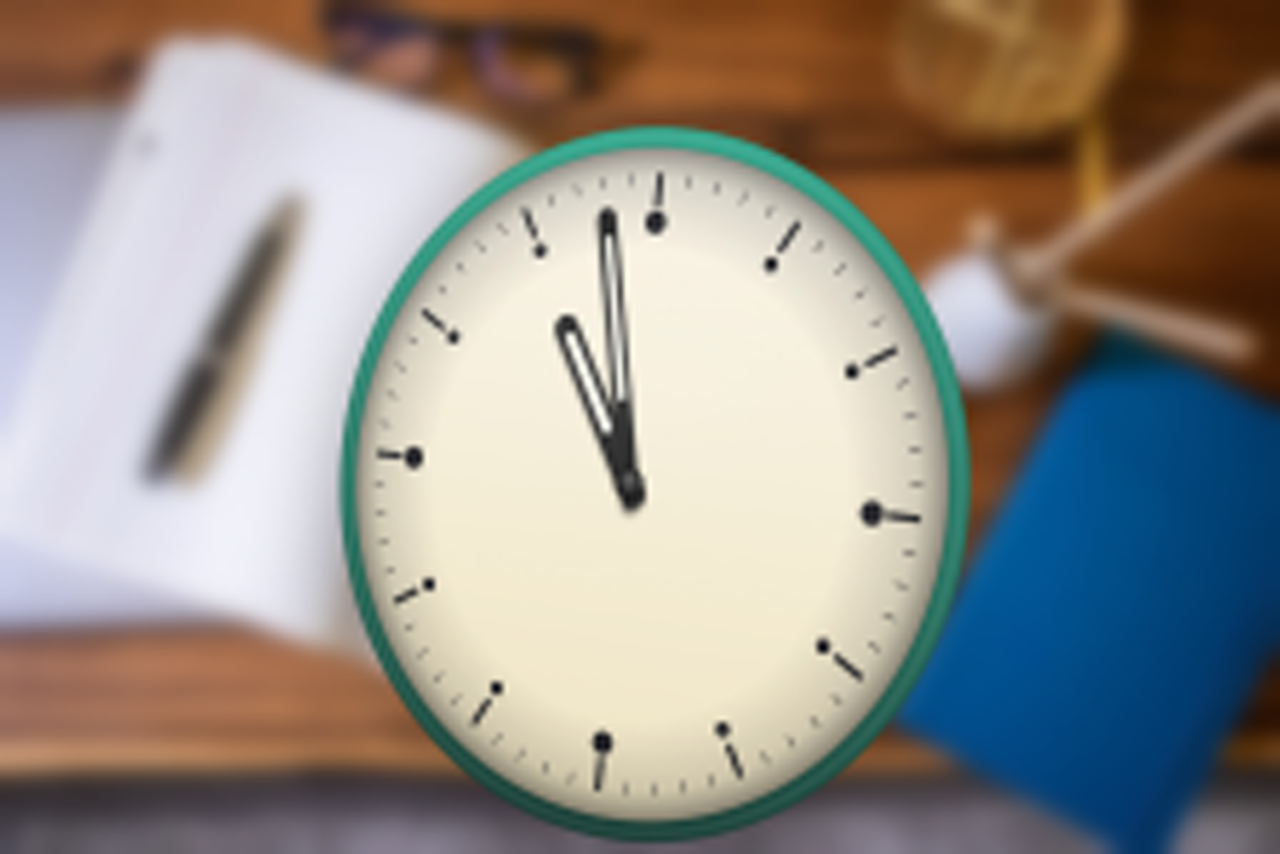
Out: 10:58
